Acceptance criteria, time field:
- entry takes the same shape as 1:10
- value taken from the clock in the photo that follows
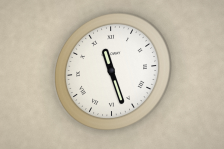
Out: 11:27
